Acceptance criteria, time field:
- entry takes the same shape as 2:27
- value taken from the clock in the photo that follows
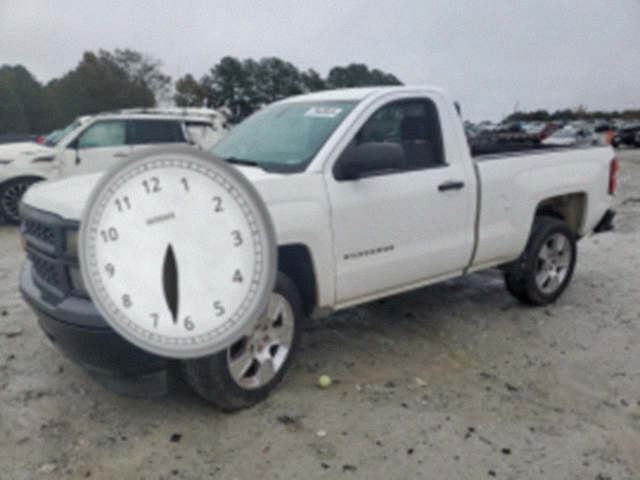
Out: 6:32
